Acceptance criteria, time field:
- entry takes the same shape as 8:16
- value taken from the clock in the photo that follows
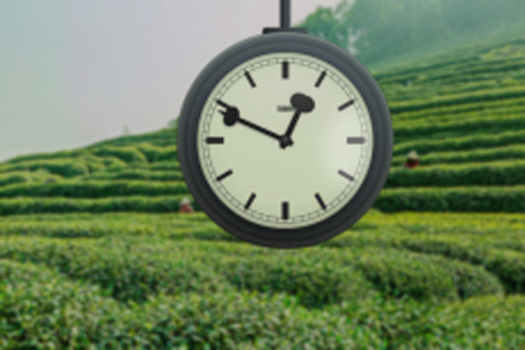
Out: 12:49
